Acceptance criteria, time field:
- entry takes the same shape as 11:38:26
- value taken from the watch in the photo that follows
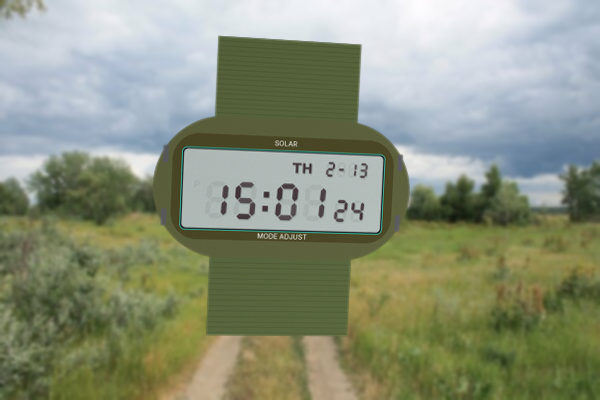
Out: 15:01:24
